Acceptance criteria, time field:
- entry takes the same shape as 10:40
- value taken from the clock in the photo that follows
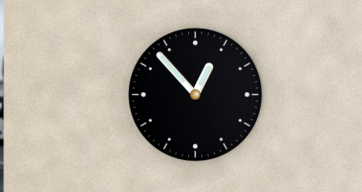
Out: 12:53
